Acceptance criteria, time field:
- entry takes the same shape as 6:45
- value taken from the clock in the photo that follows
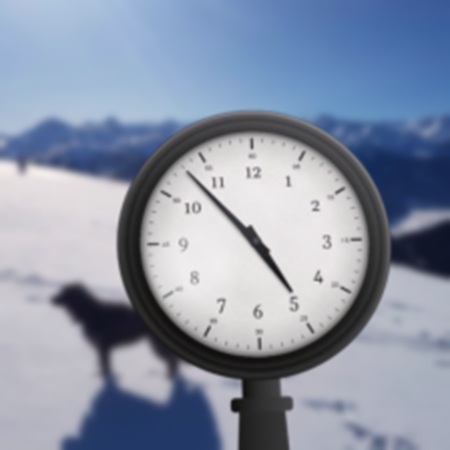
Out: 4:53
